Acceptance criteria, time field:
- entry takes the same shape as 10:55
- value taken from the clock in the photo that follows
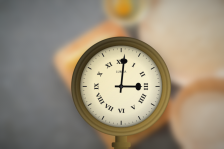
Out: 3:01
